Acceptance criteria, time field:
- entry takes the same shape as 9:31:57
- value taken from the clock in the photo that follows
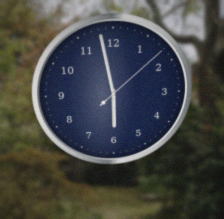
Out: 5:58:08
